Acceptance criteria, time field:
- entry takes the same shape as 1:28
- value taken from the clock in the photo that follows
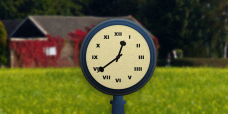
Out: 12:39
